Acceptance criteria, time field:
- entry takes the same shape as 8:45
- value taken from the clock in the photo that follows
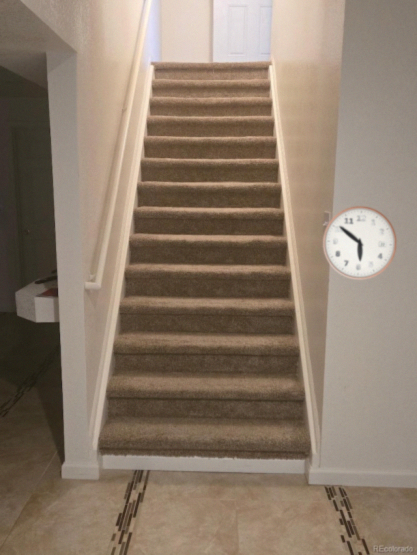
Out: 5:51
